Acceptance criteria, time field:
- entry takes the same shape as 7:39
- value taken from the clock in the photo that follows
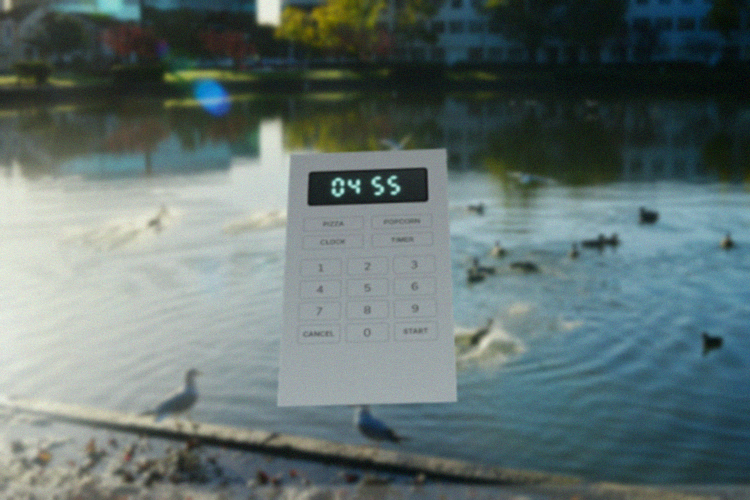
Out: 4:55
